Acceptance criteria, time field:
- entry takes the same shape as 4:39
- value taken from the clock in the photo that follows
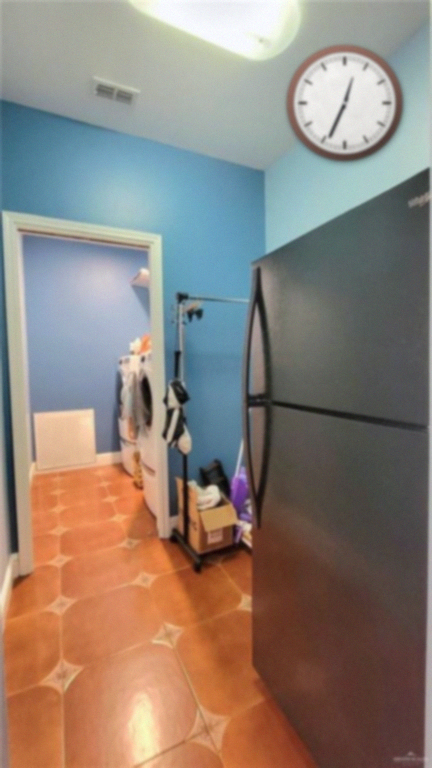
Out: 12:34
